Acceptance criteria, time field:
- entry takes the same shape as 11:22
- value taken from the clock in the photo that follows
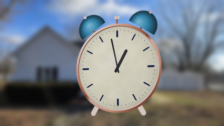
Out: 12:58
